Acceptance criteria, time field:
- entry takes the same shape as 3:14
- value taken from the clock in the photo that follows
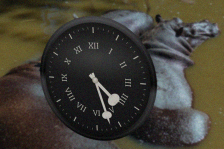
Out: 4:27
